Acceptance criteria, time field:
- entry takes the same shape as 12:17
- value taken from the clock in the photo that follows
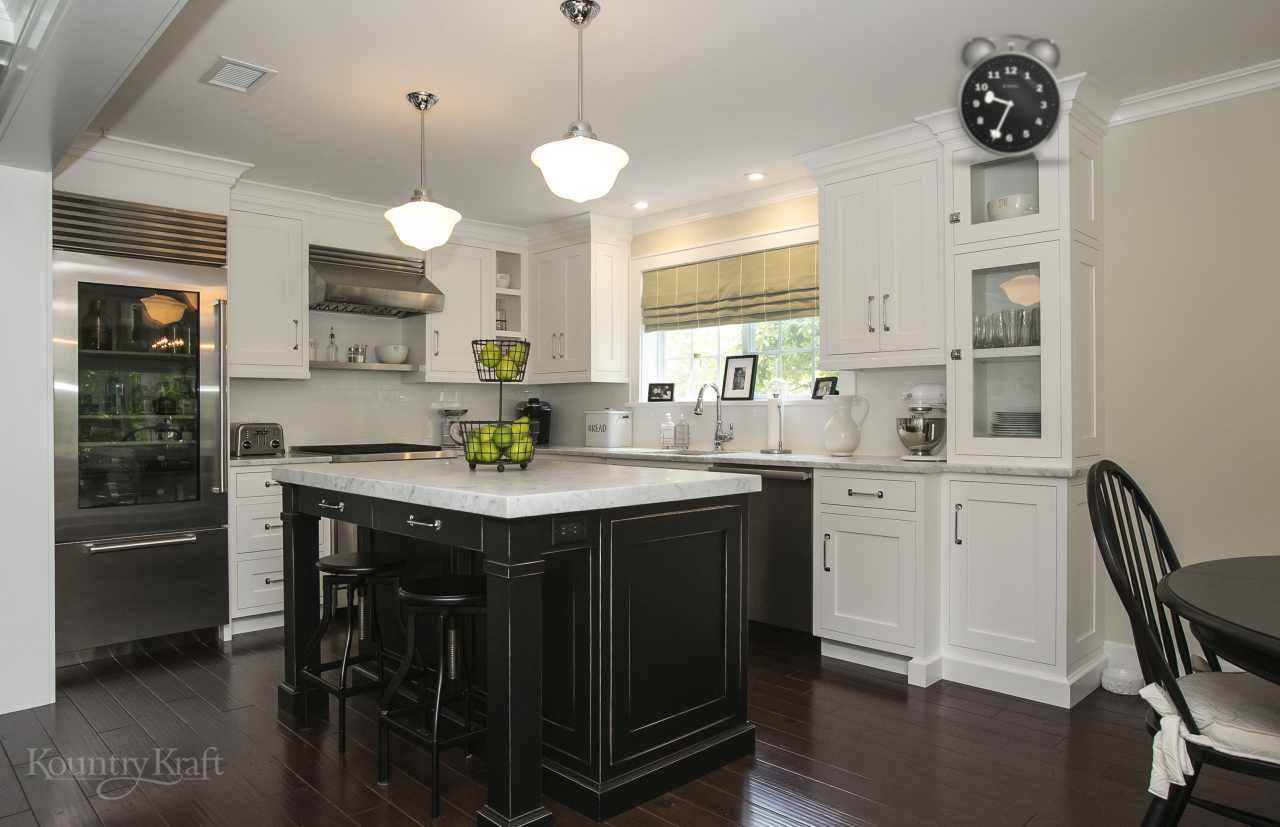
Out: 9:34
